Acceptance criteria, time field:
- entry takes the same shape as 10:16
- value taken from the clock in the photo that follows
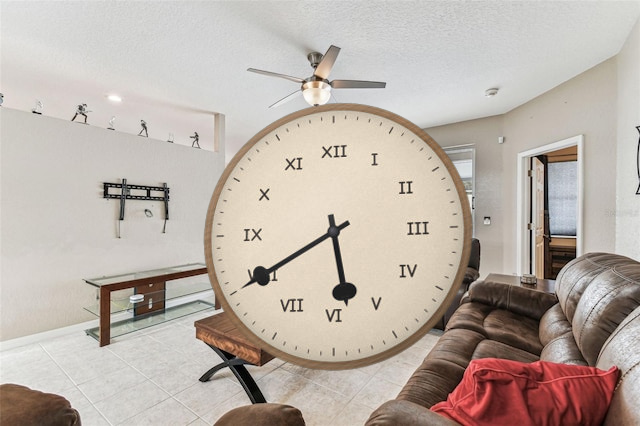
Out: 5:40
